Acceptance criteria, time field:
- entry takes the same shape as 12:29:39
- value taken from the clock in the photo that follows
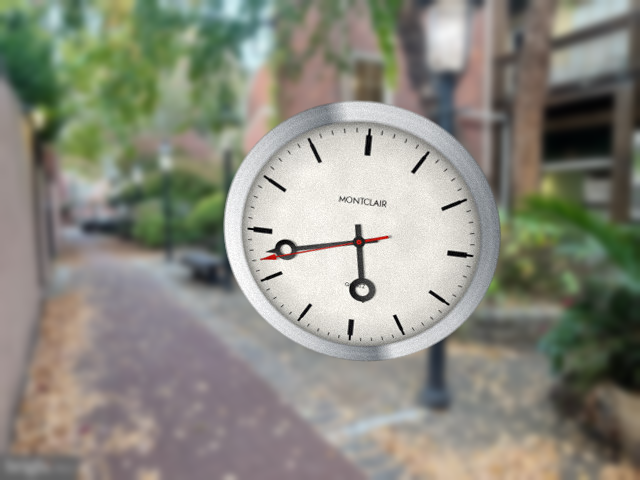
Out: 5:42:42
